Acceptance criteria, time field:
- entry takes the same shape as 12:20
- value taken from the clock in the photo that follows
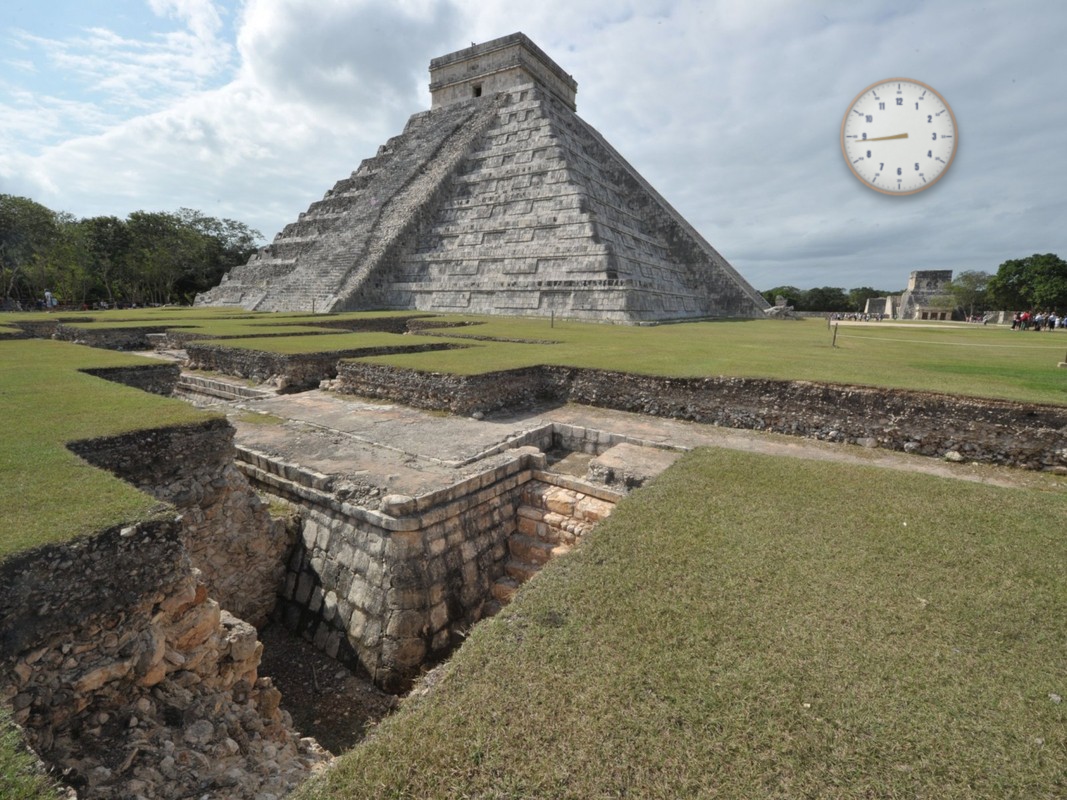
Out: 8:44
